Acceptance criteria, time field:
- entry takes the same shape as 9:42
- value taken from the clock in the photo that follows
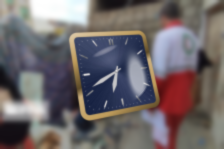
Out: 6:41
